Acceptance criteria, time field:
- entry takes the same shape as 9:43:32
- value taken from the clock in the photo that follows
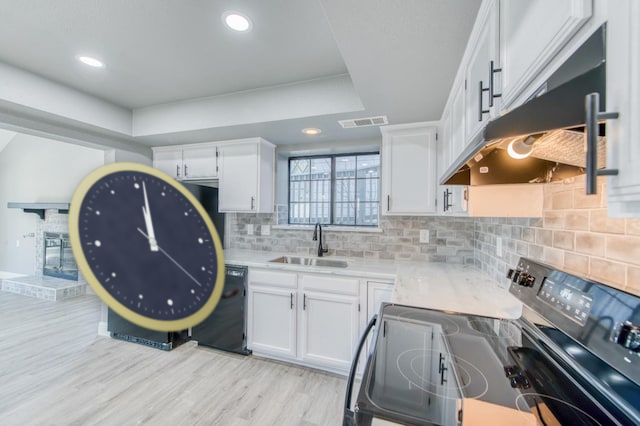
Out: 12:01:23
